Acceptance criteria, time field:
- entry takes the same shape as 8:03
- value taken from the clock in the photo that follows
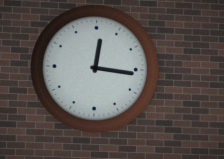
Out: 12:16
